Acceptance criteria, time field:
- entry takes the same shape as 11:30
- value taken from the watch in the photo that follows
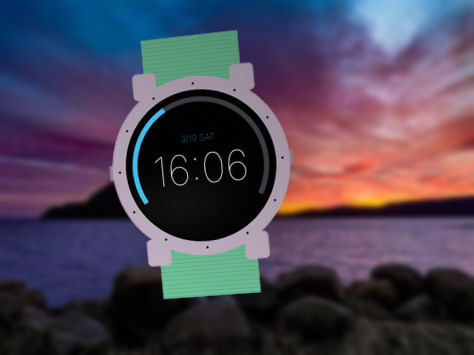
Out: 16:06
